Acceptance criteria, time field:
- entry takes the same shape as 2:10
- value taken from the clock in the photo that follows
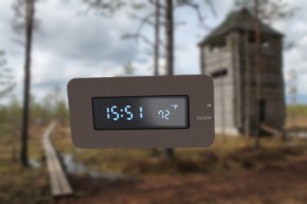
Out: 15:51
